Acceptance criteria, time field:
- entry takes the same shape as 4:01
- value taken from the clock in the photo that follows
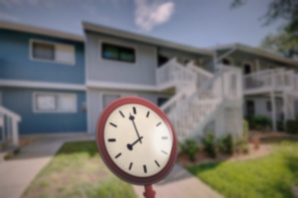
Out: 7:58
